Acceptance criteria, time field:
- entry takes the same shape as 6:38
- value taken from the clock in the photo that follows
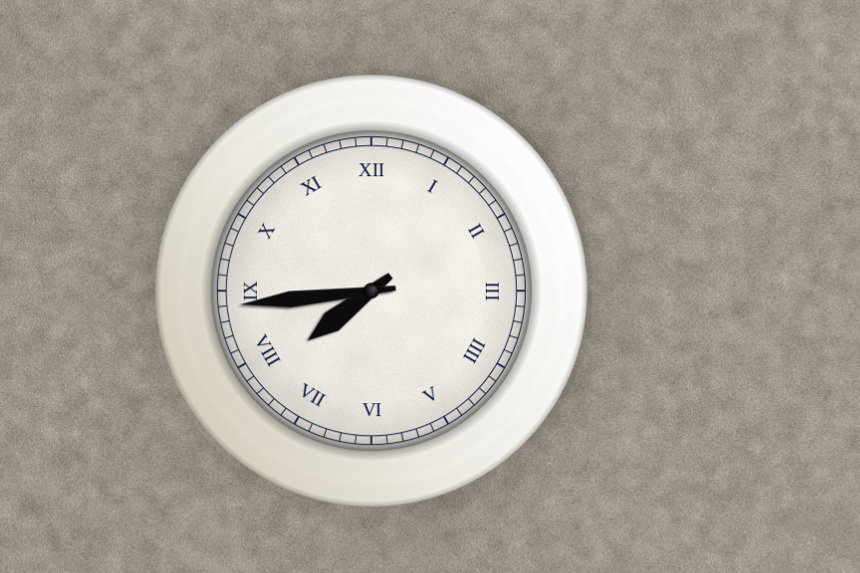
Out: 7:44
